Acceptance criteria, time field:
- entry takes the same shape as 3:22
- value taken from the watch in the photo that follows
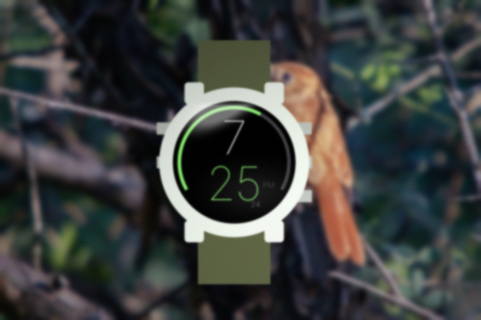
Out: 7:25
